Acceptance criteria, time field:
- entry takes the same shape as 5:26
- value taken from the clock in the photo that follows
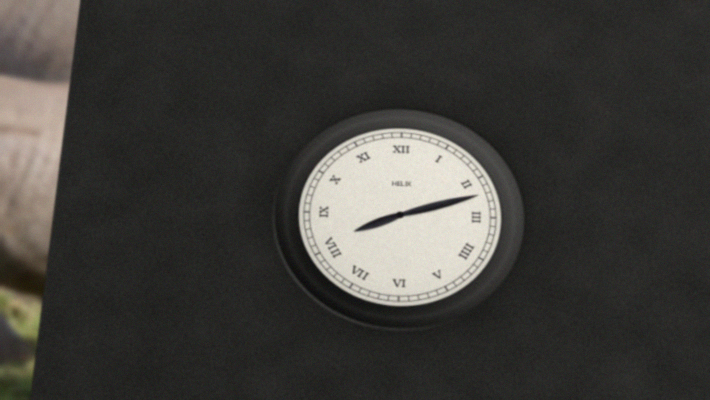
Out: 8:12
